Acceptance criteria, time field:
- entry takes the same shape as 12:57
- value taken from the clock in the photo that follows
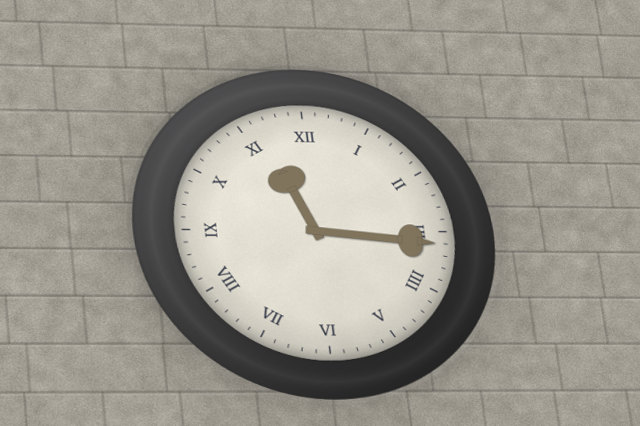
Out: 11:16
